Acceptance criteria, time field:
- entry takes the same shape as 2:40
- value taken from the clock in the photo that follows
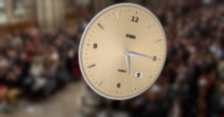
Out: 5:15
